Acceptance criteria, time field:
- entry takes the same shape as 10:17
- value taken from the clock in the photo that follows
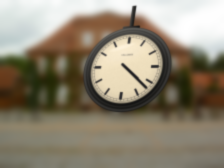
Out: 4:22
